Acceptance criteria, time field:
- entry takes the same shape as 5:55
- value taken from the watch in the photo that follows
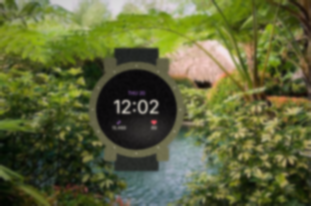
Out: 12:02
